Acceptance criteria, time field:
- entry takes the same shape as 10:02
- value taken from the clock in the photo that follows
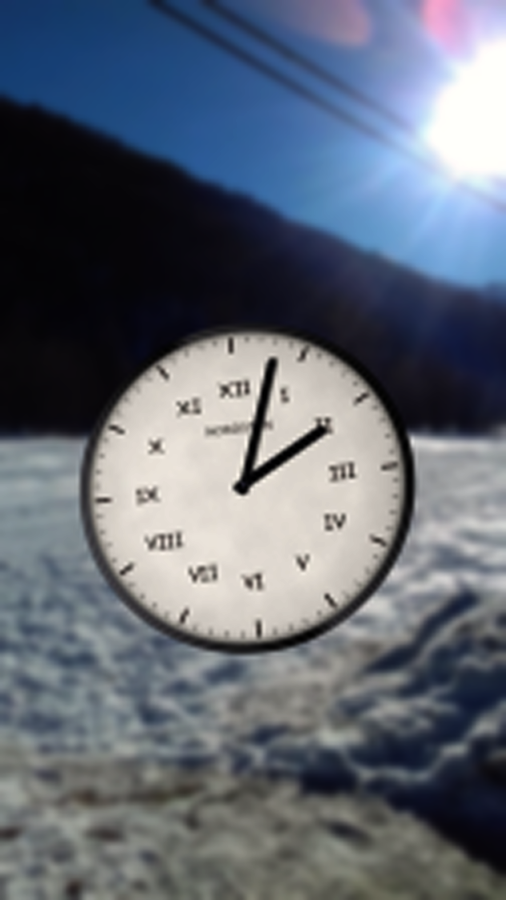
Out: 2:03
